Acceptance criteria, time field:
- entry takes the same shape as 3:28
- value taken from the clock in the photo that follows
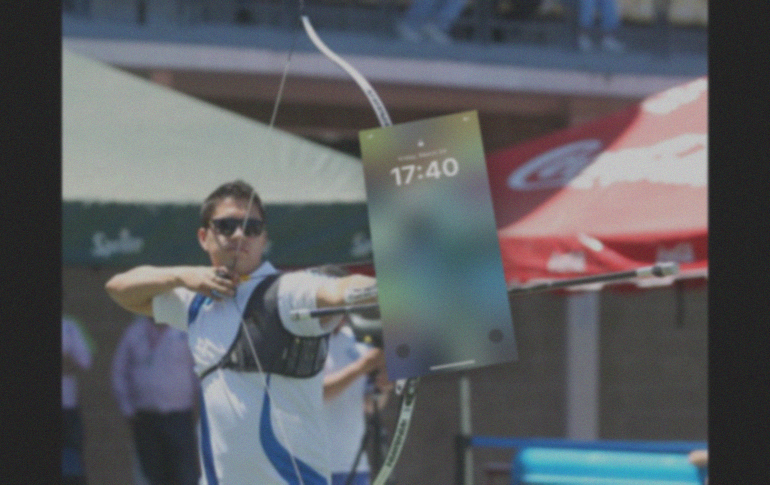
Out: 17:40
